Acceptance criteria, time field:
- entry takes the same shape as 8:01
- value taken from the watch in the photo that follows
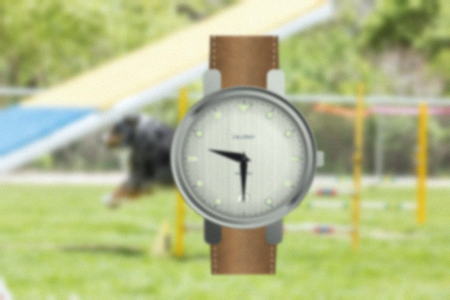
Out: 9:30
